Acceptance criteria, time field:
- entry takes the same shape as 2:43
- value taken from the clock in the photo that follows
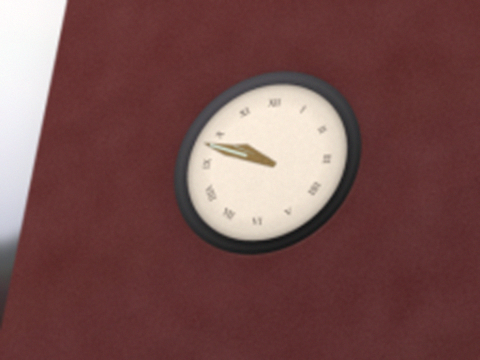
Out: 9:48
